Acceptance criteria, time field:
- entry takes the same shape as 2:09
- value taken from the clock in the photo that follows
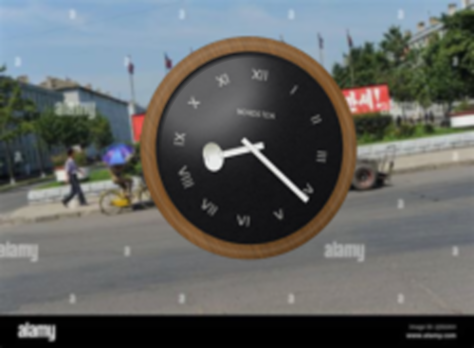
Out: 8:21
